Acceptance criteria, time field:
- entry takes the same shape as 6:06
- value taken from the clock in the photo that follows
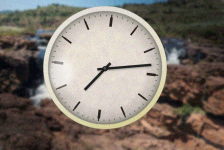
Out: 7:13
